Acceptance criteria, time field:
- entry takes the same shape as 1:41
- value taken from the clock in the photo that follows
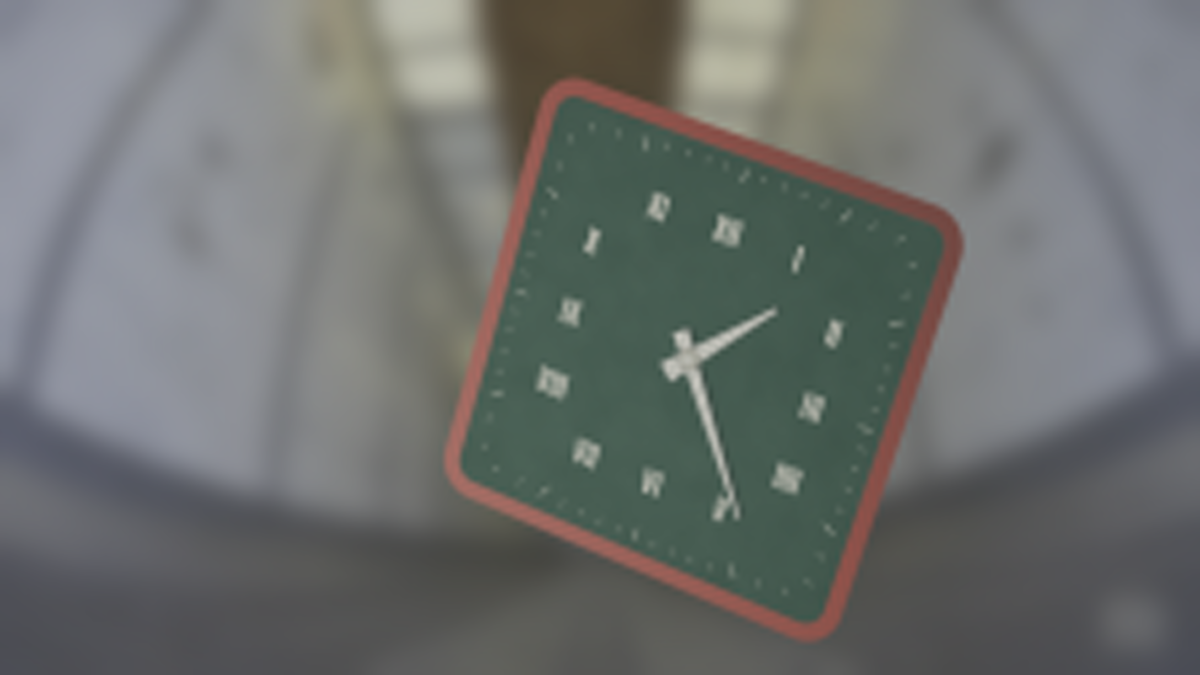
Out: 1:24
